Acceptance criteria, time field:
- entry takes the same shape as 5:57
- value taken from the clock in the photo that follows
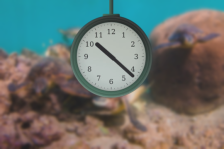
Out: 10:22
